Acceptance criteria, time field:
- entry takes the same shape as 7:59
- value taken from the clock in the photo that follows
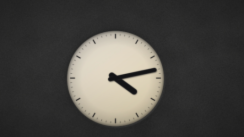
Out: 4:13
